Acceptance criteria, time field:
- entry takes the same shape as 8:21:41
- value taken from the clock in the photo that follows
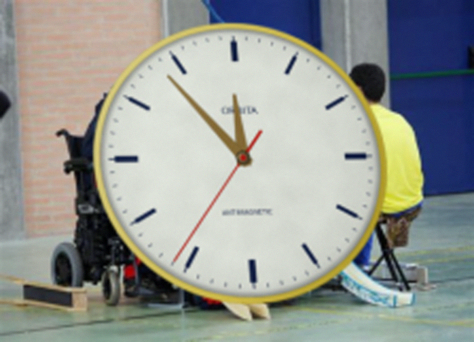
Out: 11:53:36
